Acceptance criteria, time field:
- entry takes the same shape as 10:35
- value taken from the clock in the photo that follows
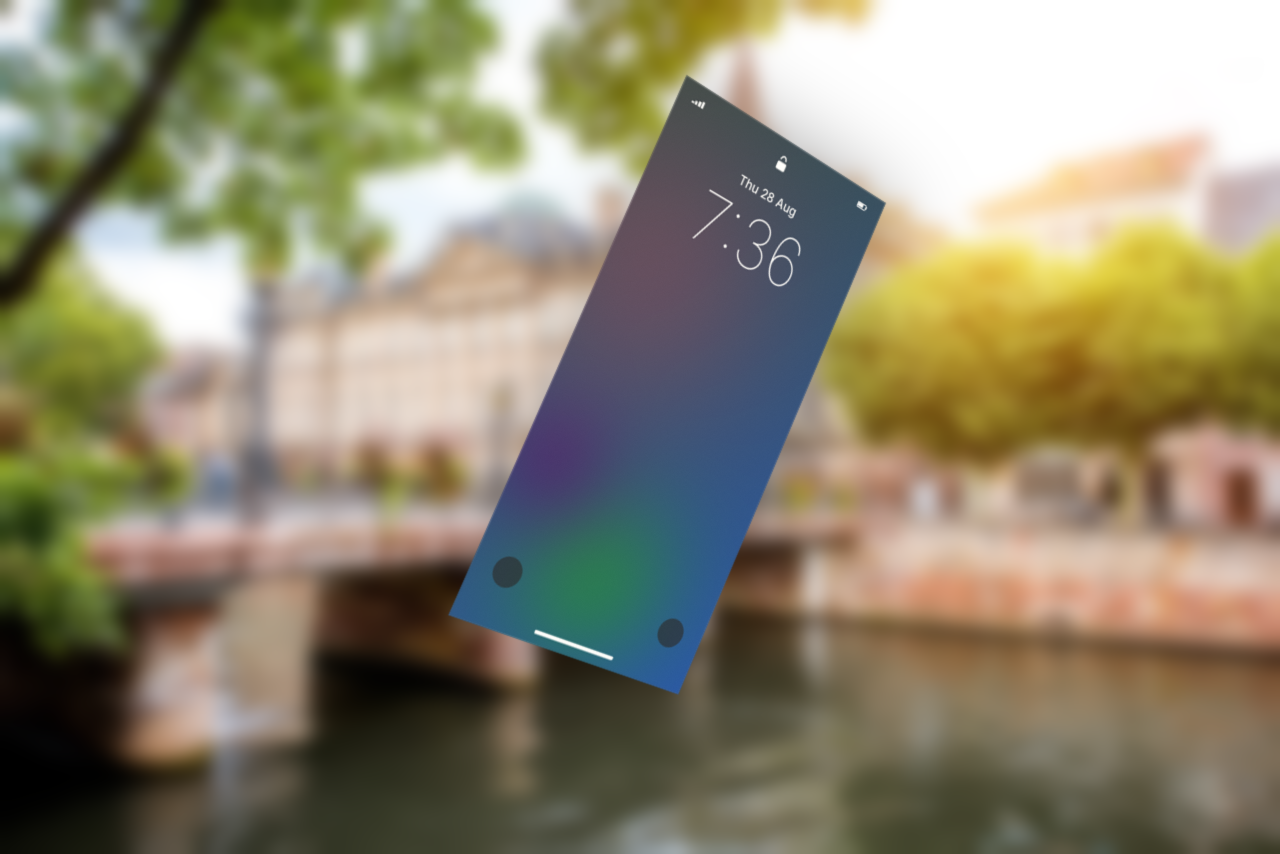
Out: 7:36
